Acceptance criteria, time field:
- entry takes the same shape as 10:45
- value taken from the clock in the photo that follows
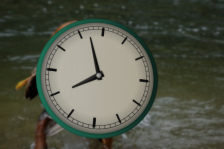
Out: 7:57
